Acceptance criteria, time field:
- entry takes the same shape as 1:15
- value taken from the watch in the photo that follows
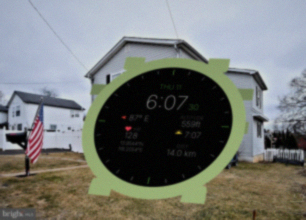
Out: 6:07
